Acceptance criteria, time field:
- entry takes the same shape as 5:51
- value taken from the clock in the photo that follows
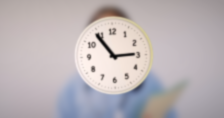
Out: 2:54
